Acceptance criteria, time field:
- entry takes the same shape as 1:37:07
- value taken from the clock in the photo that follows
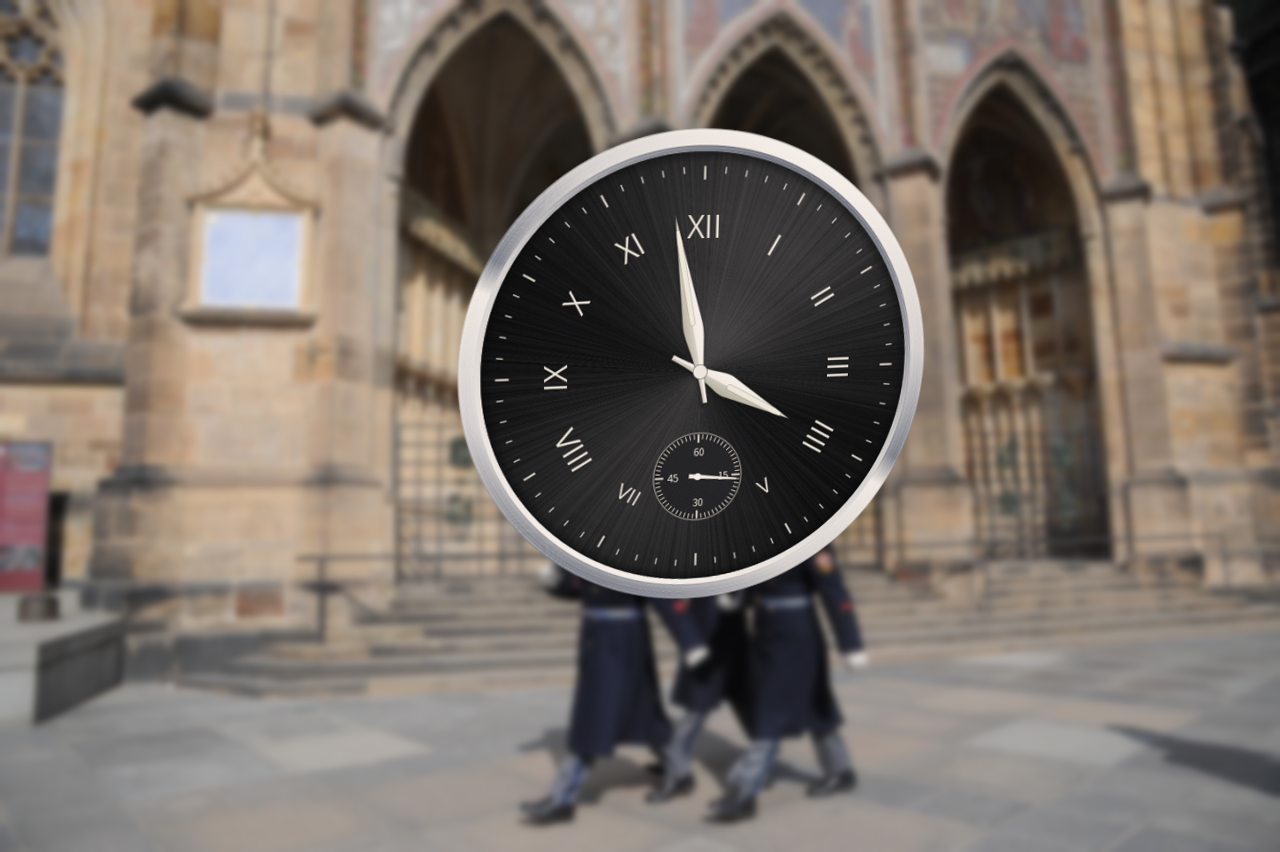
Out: 3:58:16
